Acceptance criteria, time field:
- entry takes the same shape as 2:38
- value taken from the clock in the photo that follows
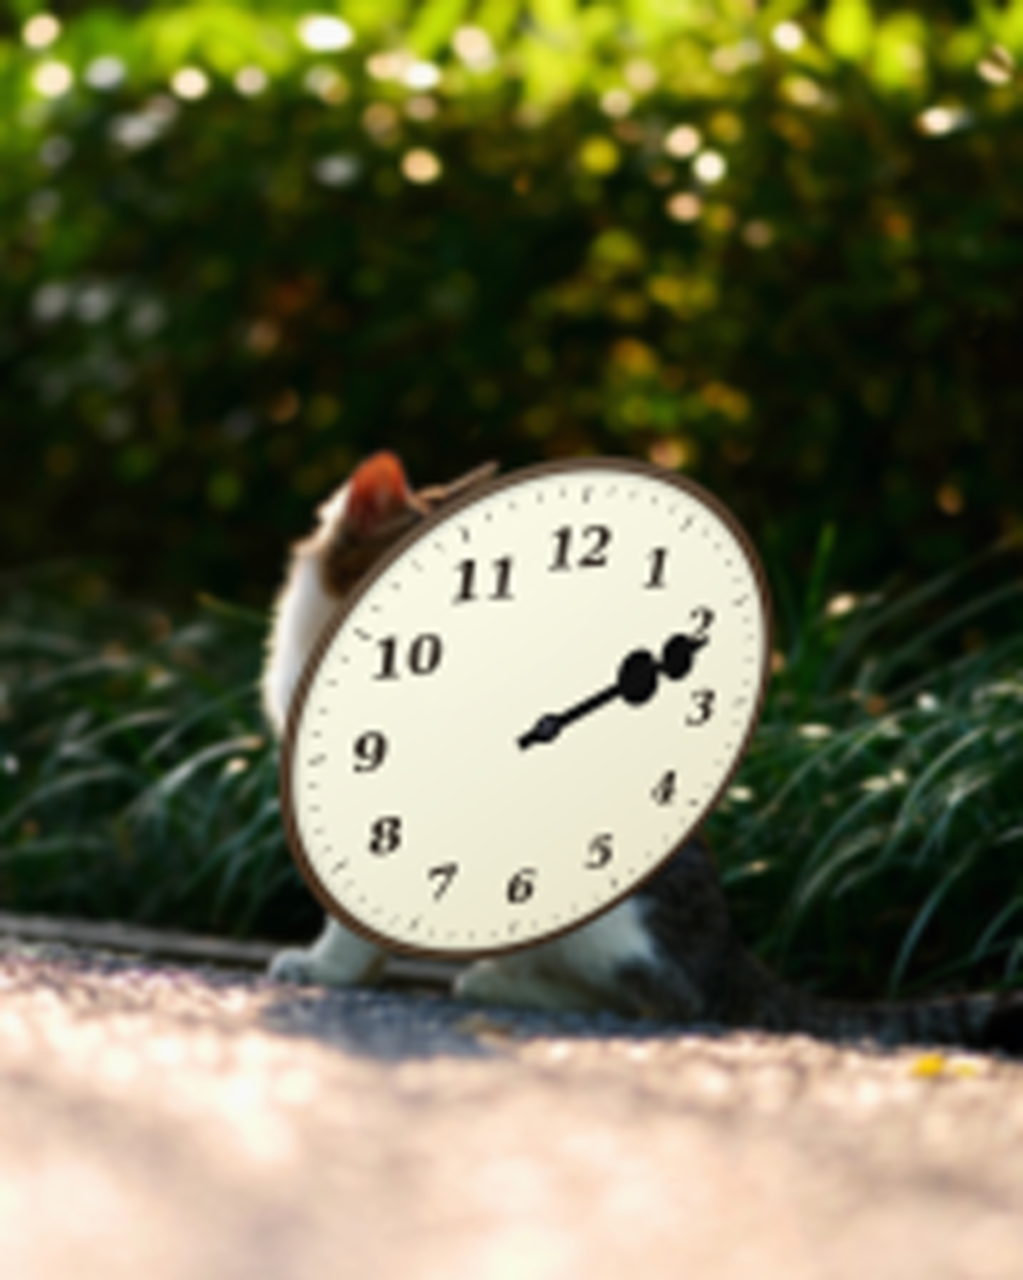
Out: 2:11
